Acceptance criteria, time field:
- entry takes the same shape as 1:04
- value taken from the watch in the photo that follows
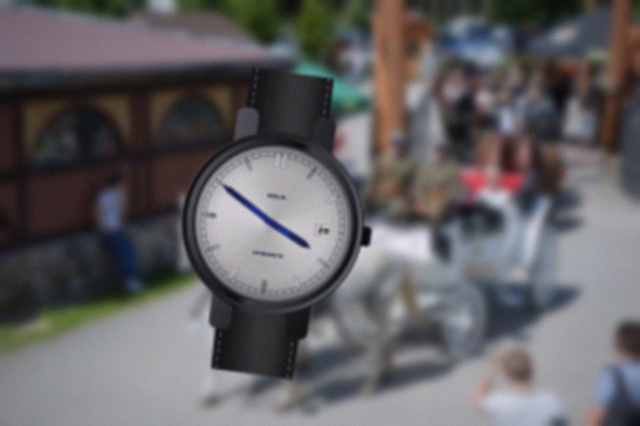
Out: 3:50
